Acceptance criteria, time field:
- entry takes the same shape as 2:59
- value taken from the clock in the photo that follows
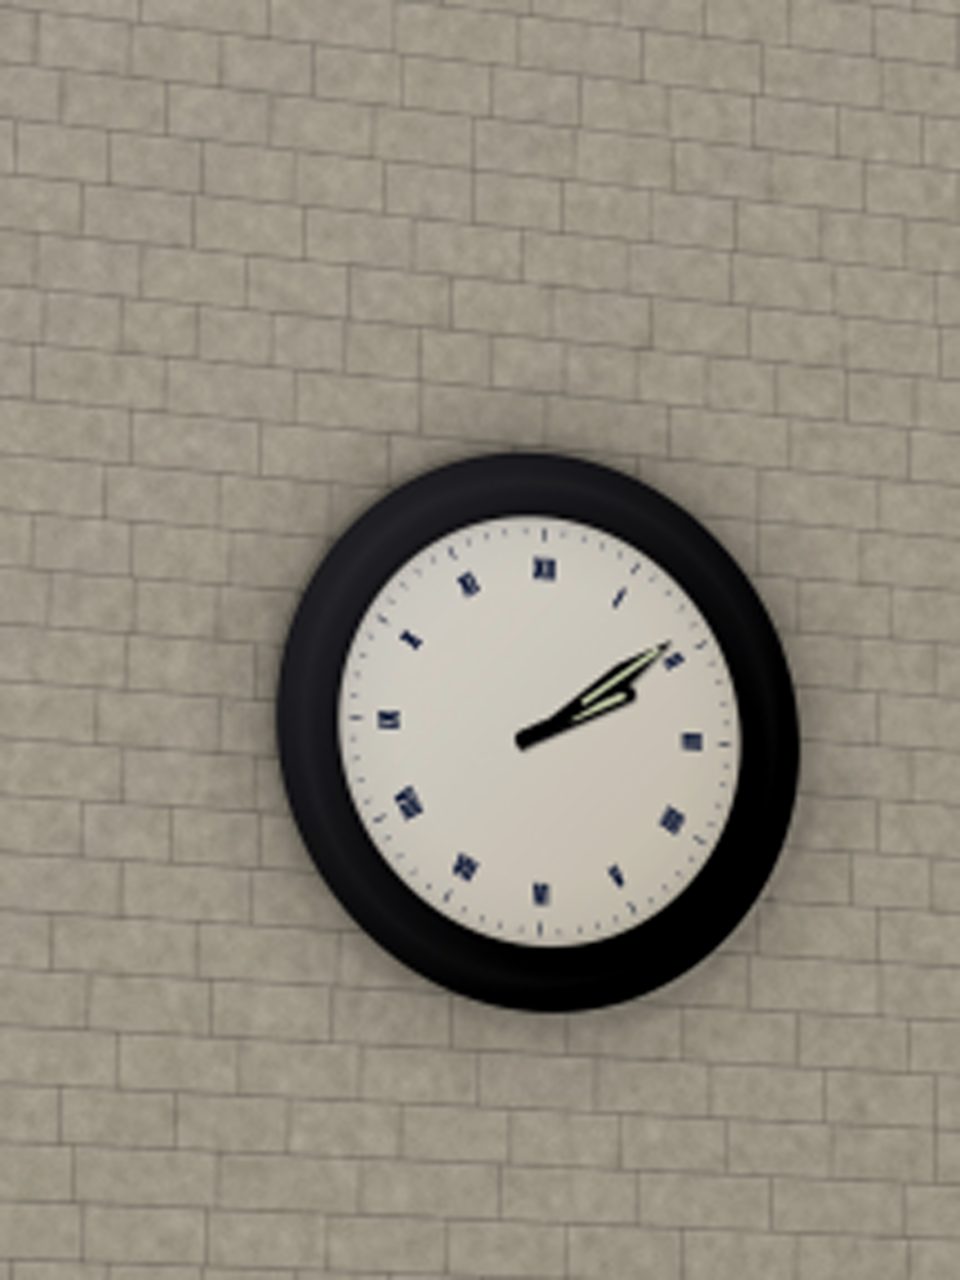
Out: 2:09
